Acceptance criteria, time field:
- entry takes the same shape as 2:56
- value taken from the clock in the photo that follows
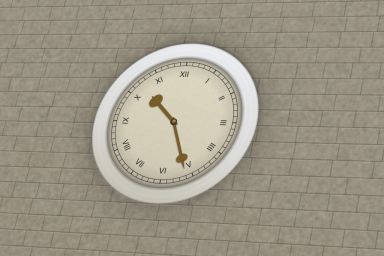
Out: 10:26
